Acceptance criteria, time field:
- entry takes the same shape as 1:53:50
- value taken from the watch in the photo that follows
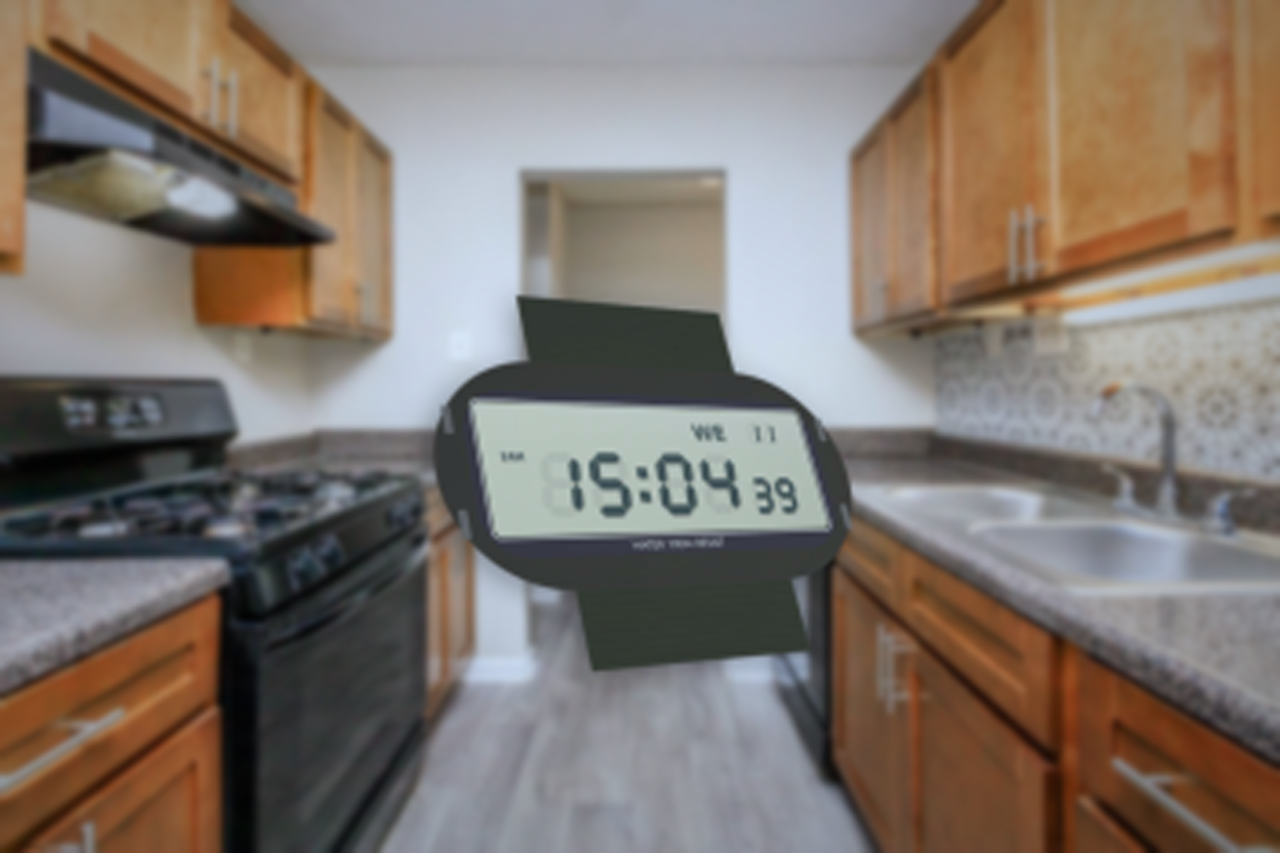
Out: 15:04:39
